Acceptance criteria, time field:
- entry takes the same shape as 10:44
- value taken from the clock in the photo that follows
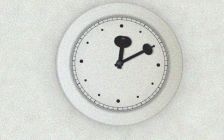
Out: 12:10
